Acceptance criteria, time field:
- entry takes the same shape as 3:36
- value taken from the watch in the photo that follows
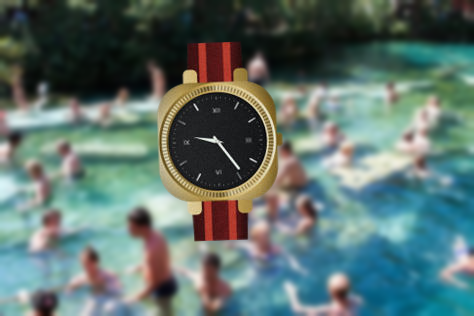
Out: 9:24
